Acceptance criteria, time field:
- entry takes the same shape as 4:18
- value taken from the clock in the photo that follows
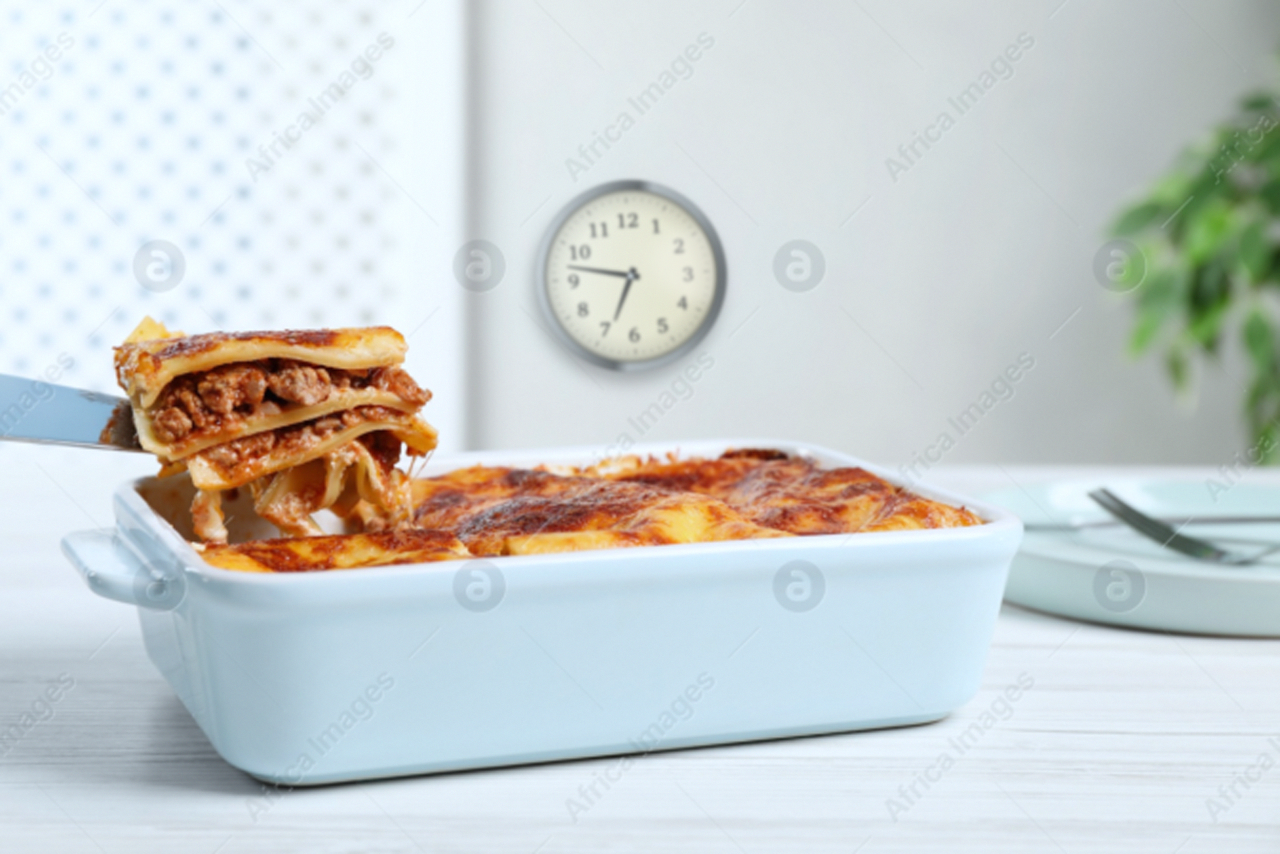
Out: 6:47
